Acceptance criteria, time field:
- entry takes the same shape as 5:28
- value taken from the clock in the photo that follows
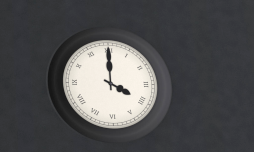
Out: 4:00
